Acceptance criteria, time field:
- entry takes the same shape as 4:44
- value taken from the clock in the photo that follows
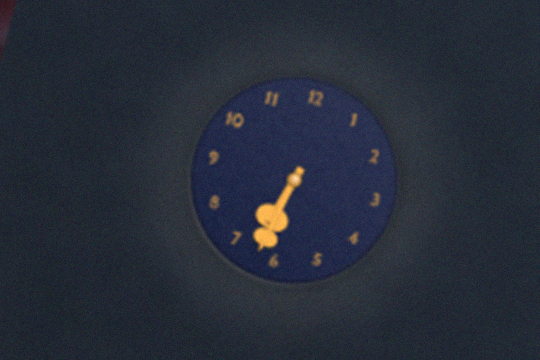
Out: 6:32
